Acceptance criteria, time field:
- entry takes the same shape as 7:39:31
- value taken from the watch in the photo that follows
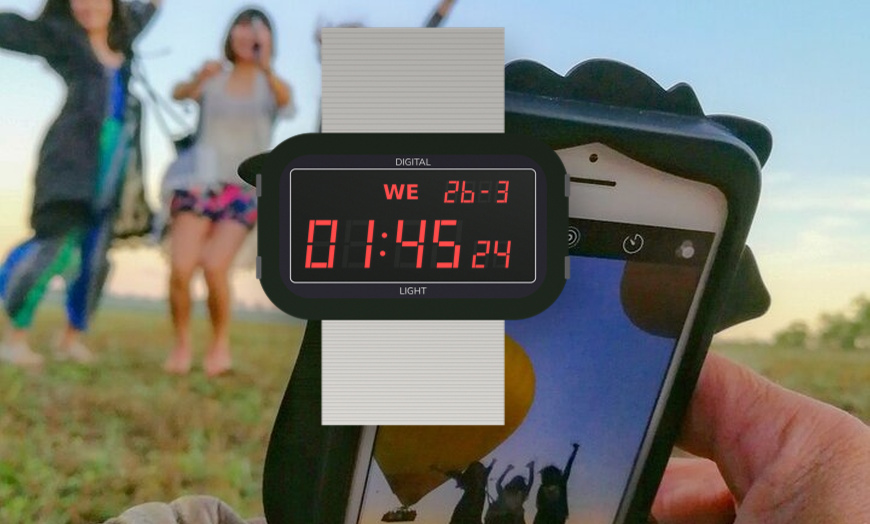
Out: 1:45:24
